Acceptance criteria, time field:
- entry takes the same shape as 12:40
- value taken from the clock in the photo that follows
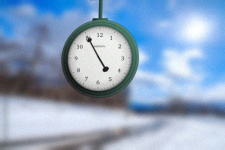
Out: 4:55
